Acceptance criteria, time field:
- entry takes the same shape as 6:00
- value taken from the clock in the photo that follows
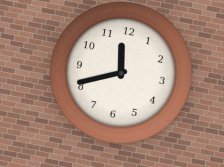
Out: 11:41
